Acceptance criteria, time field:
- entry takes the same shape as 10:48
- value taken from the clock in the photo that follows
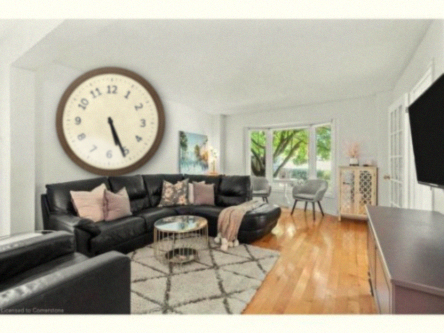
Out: 5:26
